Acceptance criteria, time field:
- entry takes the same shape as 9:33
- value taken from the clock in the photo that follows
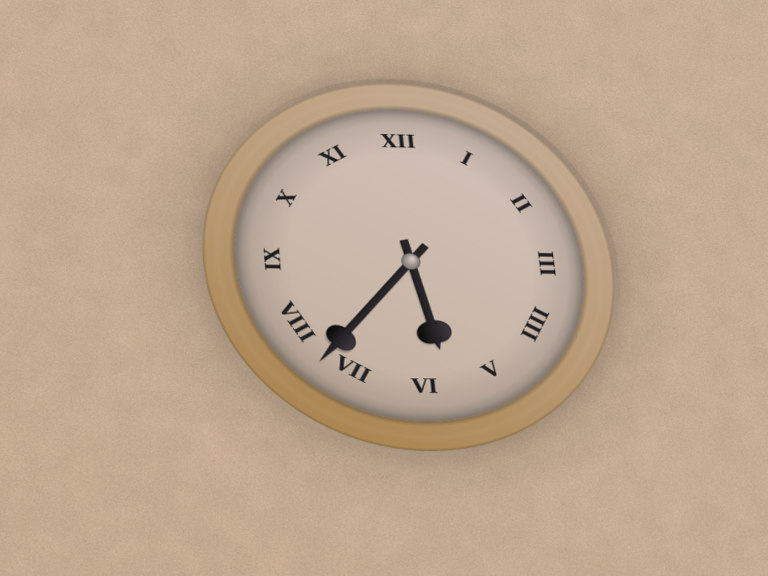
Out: 5:37
